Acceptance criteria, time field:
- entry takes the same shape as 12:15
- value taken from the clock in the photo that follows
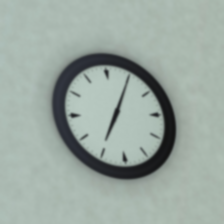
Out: 7:05
